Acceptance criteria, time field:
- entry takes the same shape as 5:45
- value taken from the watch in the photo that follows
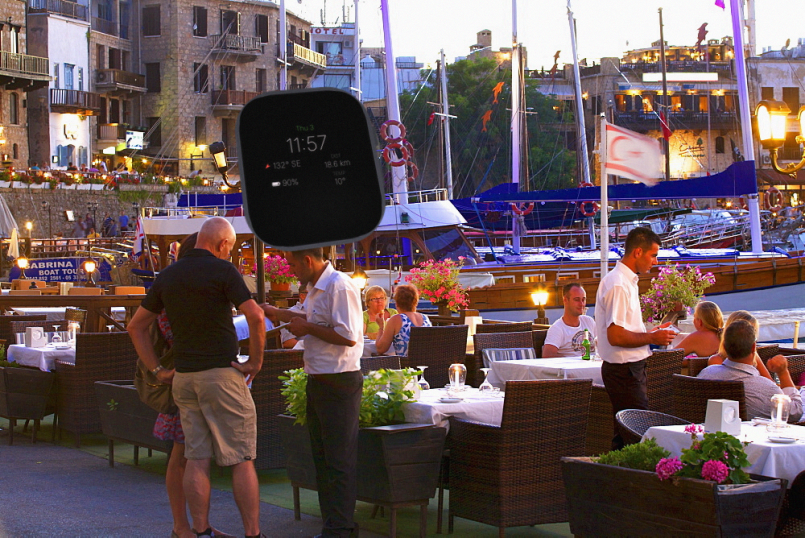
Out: 11:57
